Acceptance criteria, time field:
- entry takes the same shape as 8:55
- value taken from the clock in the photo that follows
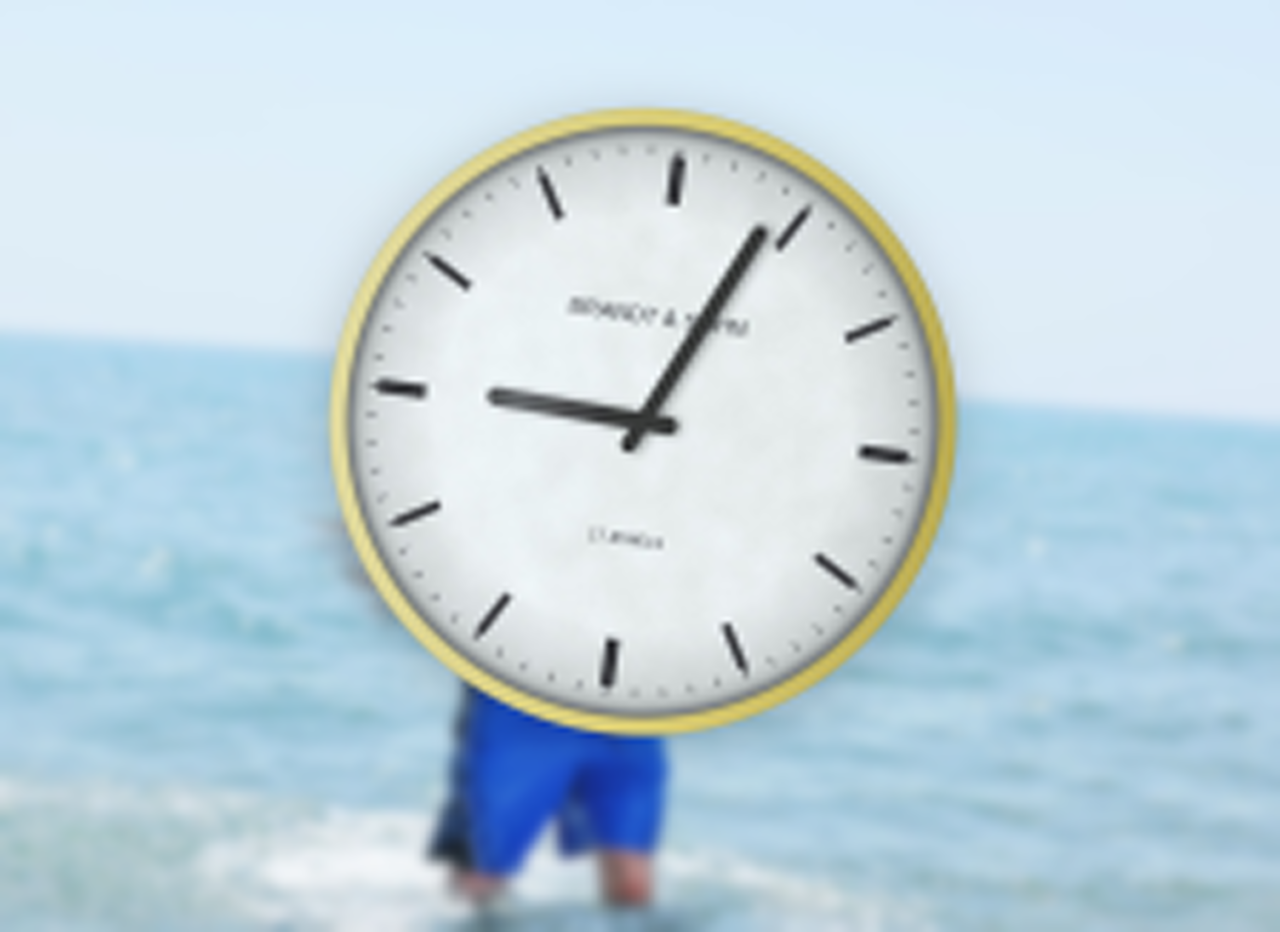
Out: 9:04
